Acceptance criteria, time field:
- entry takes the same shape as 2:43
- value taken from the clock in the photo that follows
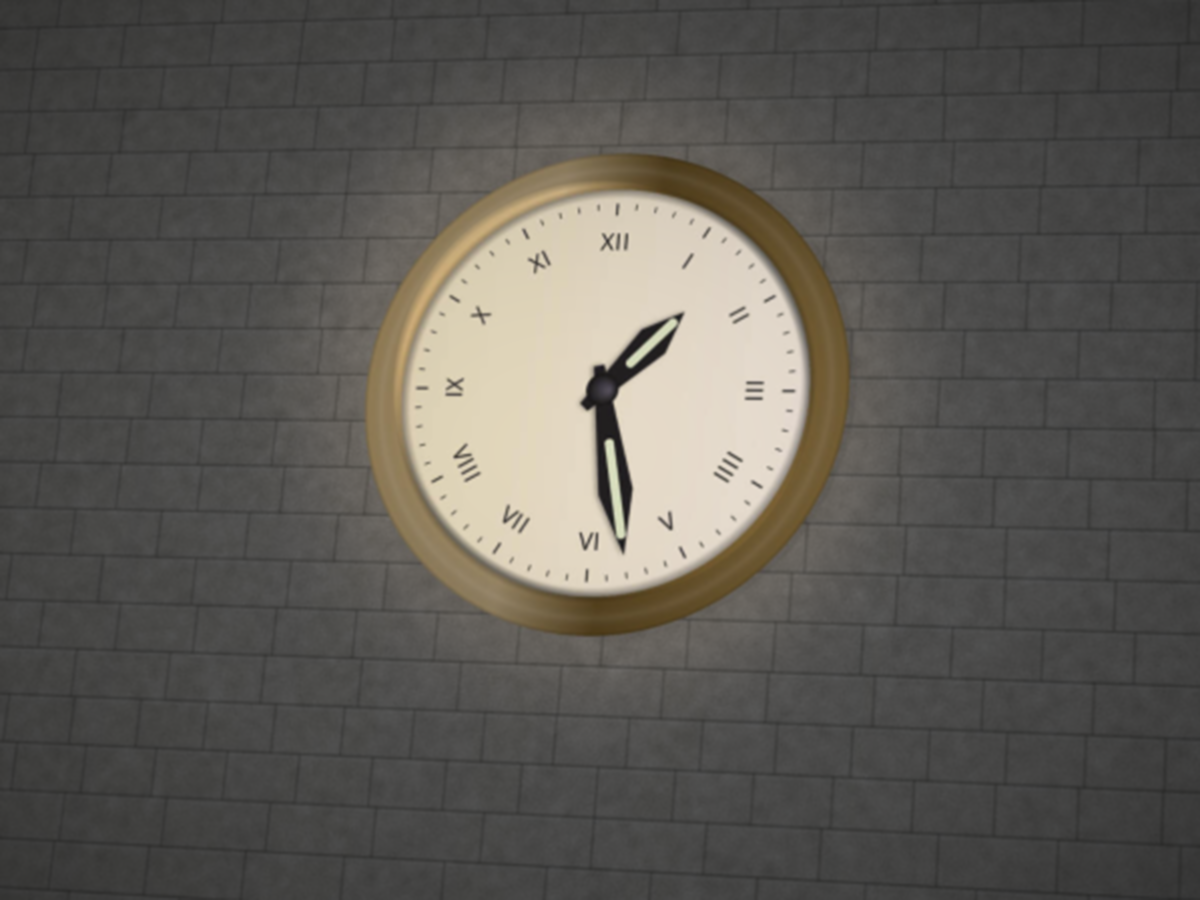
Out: 1:28
